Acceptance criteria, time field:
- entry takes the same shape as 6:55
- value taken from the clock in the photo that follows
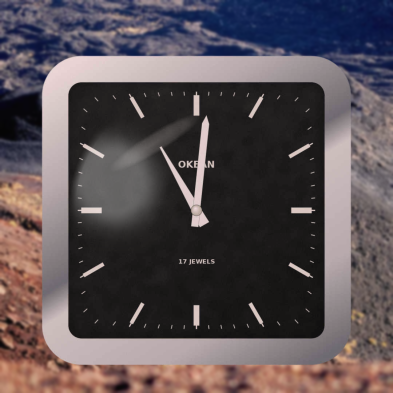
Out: 11:01
